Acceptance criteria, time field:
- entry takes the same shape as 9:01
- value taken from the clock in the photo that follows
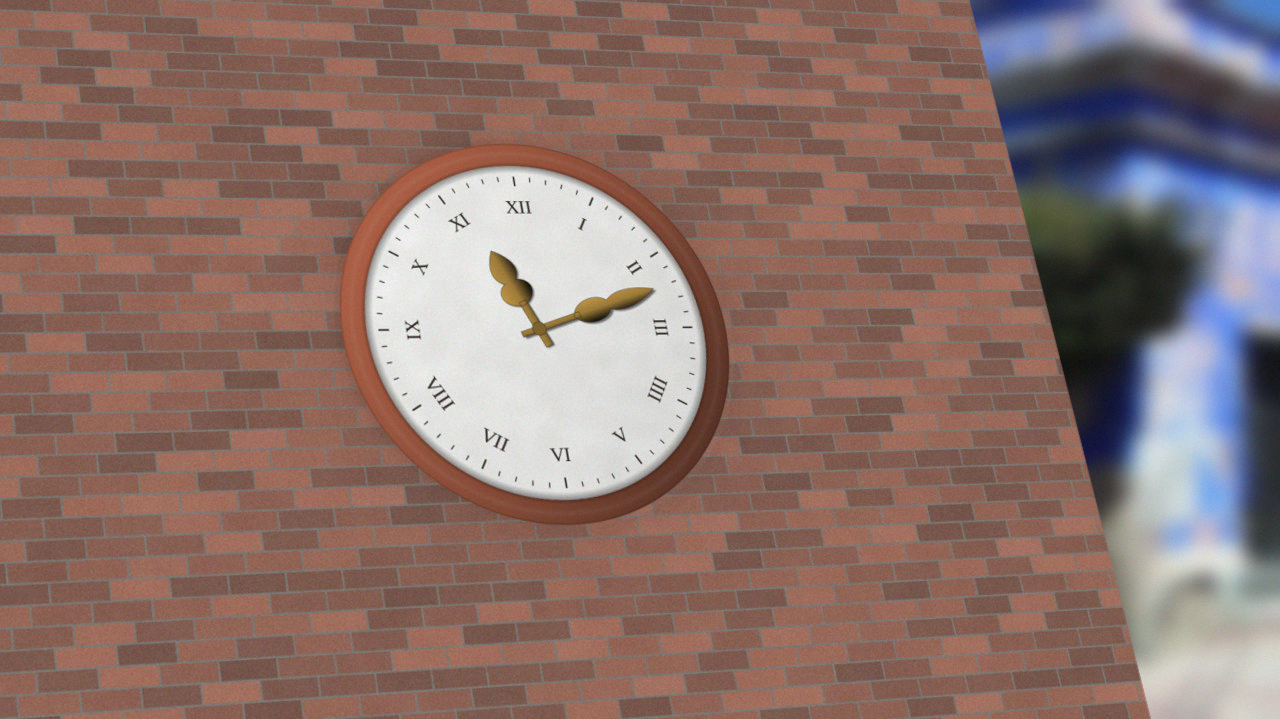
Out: 11:12
